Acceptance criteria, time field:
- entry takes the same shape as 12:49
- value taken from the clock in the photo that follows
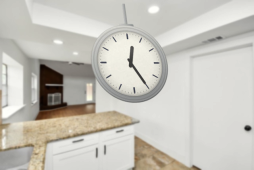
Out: 12:25
